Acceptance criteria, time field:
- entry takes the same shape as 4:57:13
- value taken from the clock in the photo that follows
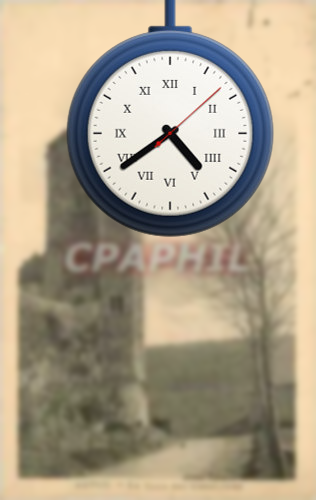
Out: 4:39:08
